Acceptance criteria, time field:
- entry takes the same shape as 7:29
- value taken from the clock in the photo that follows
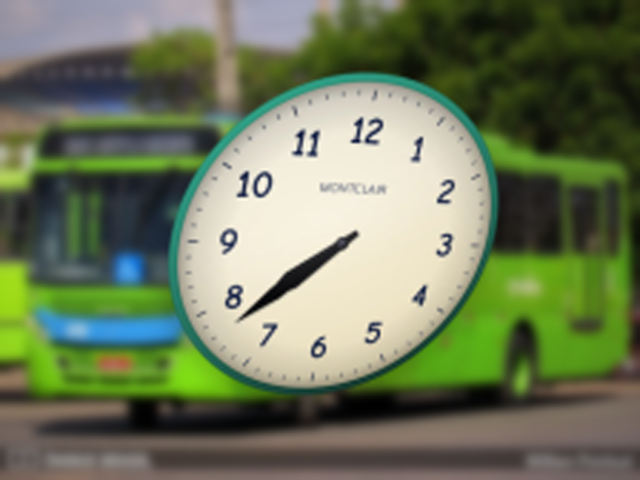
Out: 7:38
